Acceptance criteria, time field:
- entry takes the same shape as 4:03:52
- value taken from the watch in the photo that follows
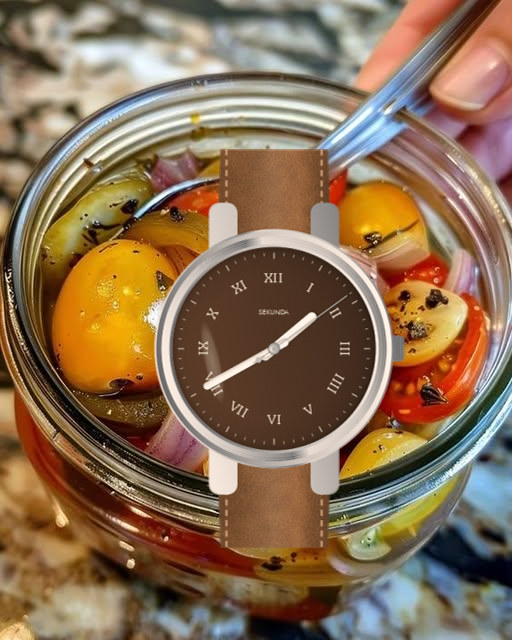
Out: 1:40:09
